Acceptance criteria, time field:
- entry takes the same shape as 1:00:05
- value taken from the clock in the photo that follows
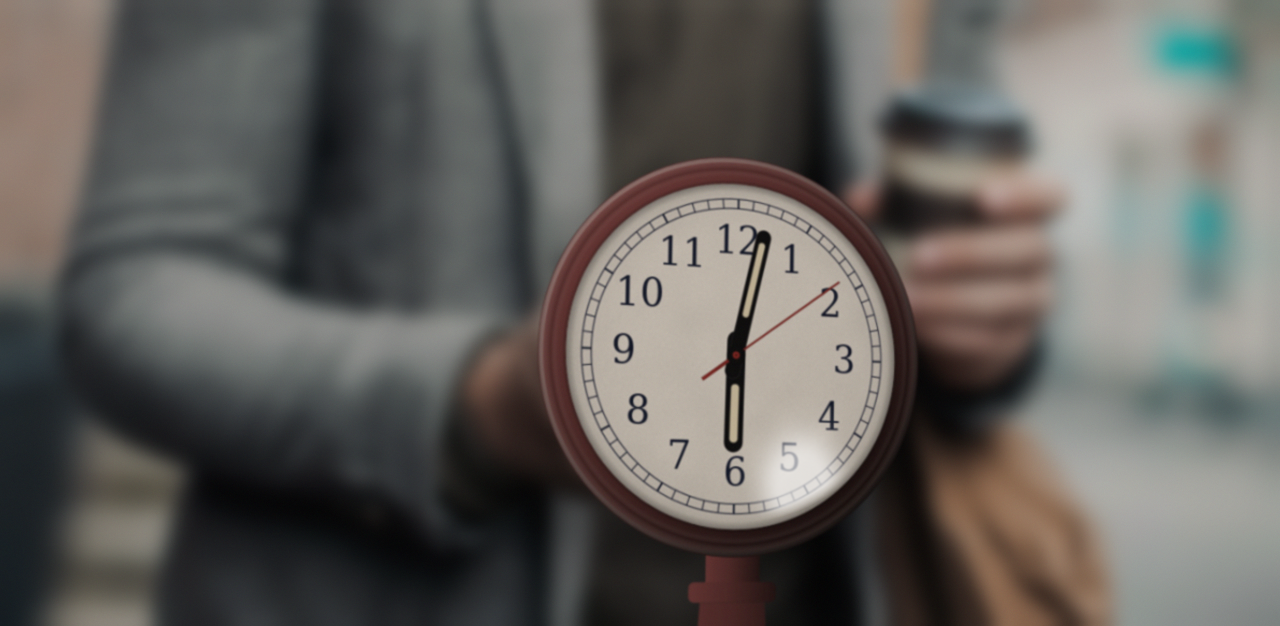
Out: 6:02:09
